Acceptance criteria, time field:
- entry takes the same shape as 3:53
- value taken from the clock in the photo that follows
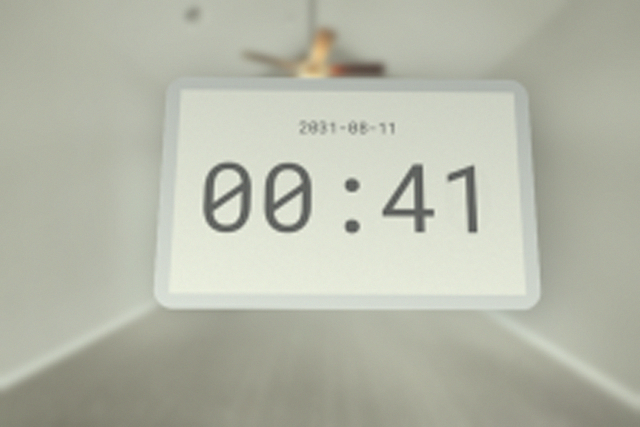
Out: 0:41
